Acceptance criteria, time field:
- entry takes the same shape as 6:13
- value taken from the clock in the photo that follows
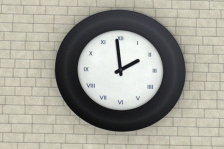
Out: 1:59
